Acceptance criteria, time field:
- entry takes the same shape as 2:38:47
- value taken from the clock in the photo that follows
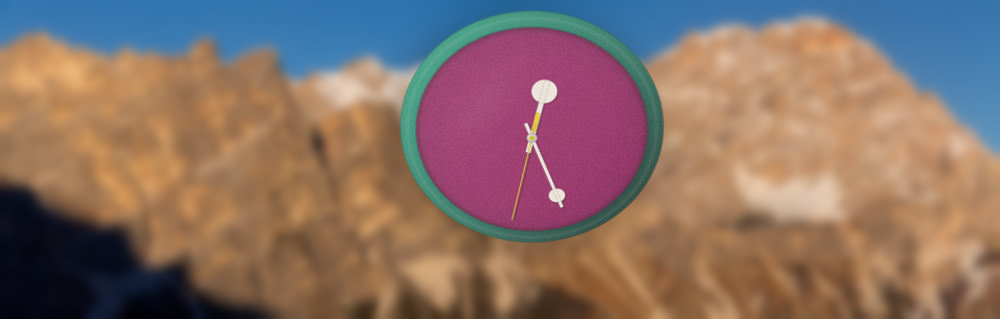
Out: 12:26:32
